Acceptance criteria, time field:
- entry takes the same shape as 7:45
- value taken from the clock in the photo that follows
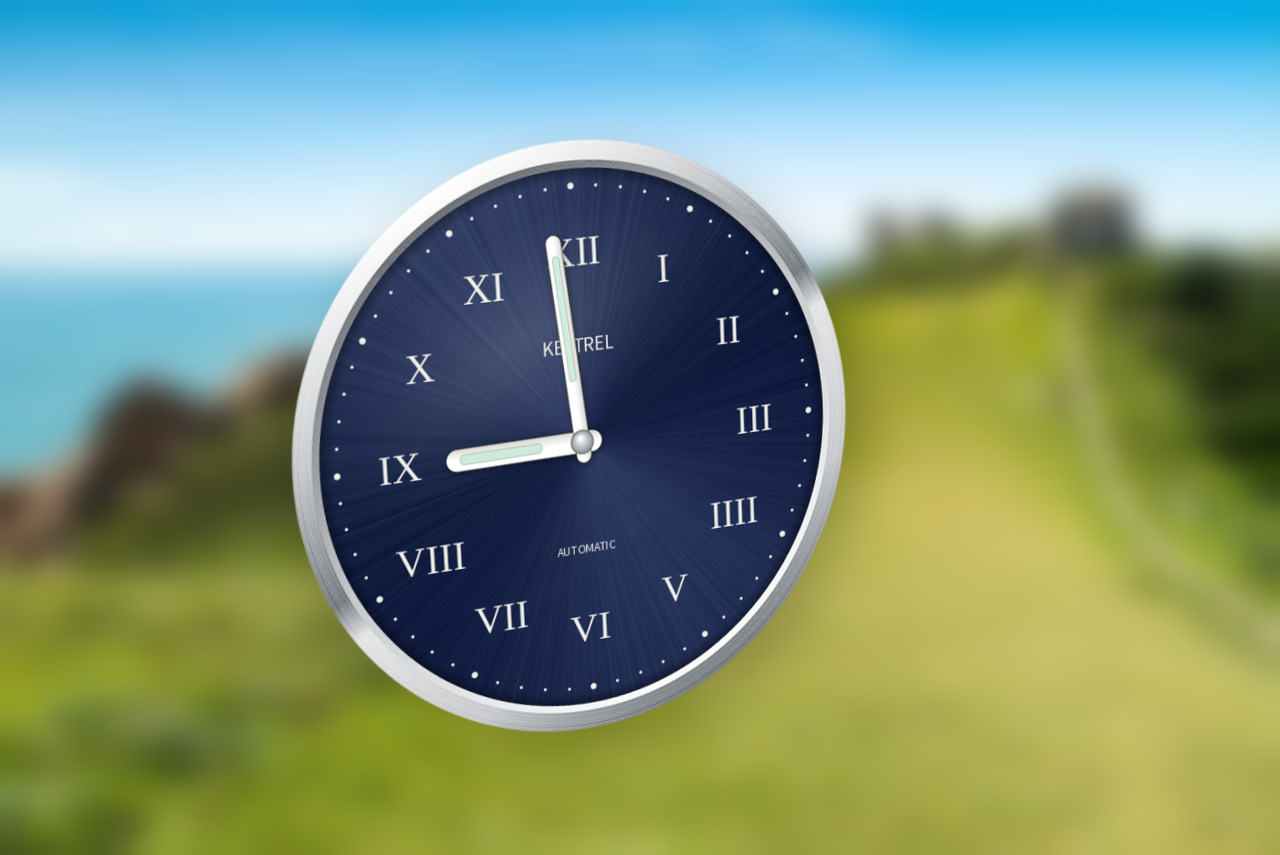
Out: 8:59
